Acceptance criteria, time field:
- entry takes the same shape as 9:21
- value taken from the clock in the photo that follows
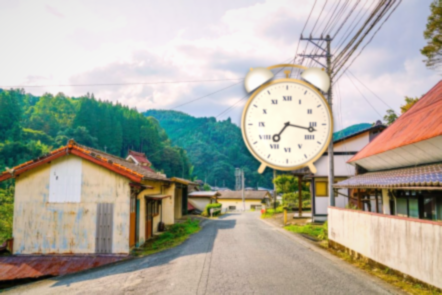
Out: 7:17
